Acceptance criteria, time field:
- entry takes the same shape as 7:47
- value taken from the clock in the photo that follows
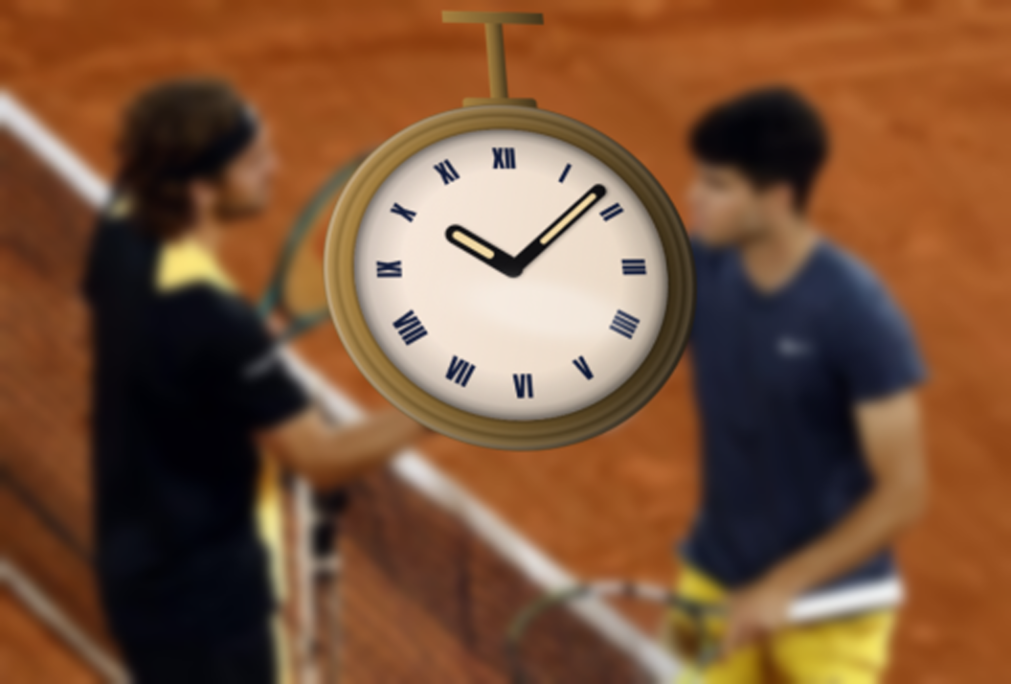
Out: 10:08
